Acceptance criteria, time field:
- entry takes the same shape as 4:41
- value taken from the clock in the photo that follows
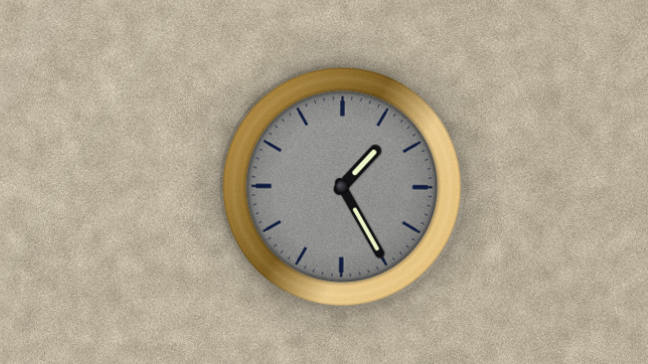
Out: 1:25
